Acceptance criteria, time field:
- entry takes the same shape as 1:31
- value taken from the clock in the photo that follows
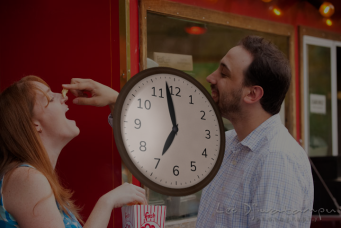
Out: 6:58
